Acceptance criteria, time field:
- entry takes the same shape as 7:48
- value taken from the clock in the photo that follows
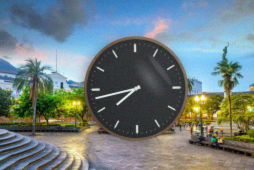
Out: 7:43
